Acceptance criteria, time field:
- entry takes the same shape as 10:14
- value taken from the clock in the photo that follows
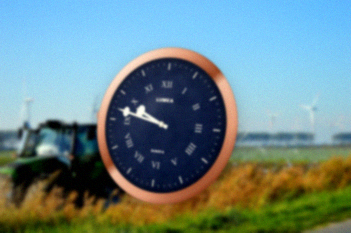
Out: 9:47
